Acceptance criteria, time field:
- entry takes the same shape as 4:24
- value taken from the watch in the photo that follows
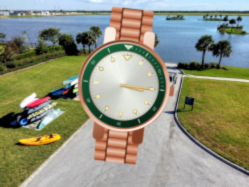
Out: 3:15
